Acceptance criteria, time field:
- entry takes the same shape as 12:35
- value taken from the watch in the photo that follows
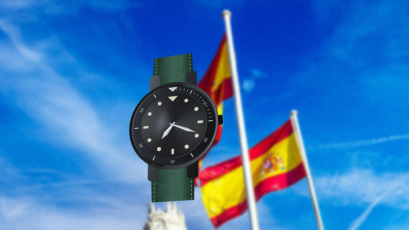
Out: 7:19
